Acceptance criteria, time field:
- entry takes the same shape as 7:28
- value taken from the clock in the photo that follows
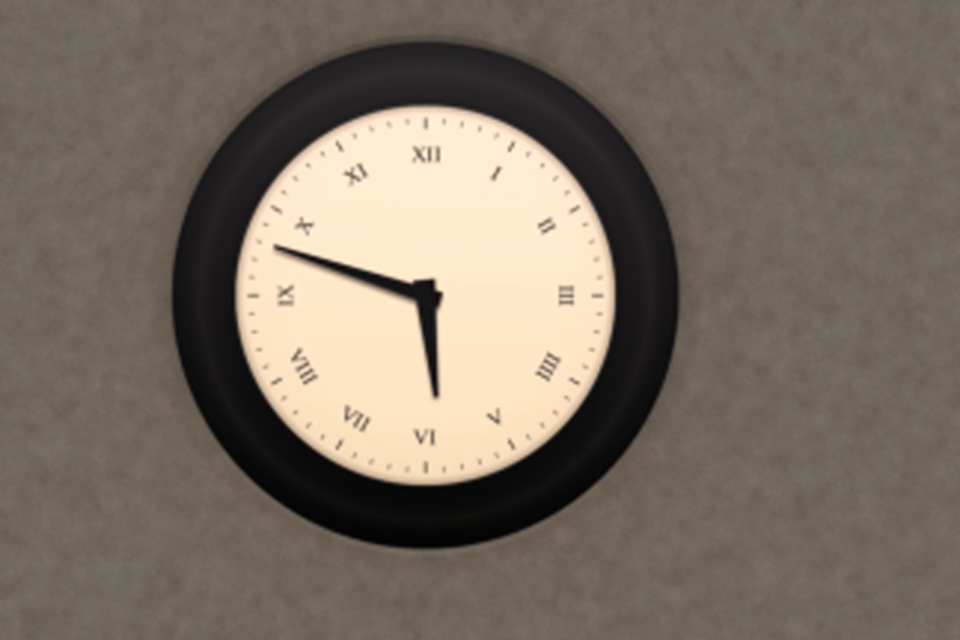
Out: 5:48
